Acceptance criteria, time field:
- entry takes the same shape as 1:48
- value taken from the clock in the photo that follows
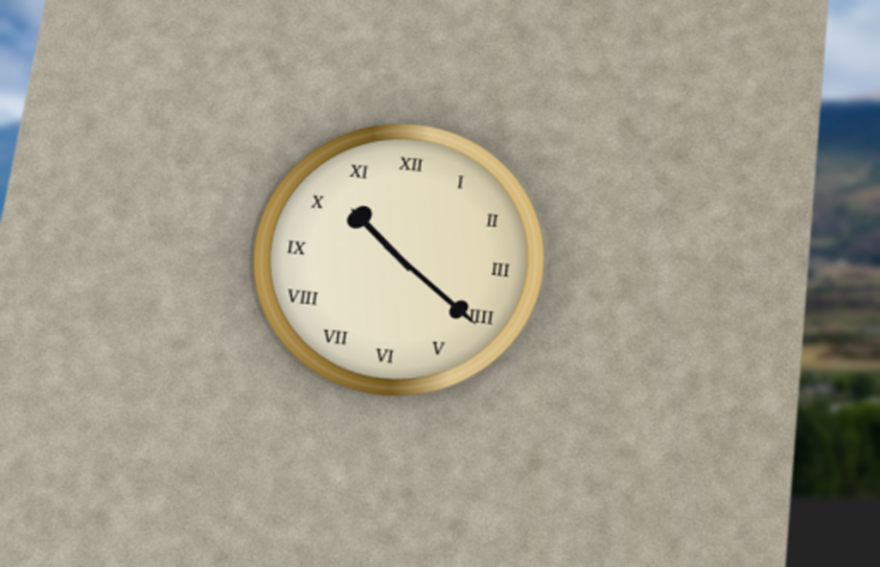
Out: 10:21
